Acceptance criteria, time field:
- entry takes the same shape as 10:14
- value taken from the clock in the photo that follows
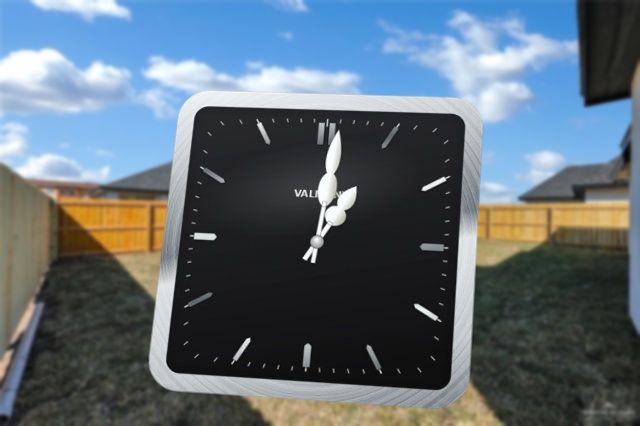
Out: 1:01
